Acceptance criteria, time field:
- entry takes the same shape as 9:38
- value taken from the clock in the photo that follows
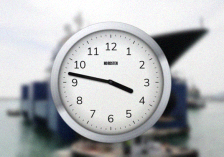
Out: 3:47
